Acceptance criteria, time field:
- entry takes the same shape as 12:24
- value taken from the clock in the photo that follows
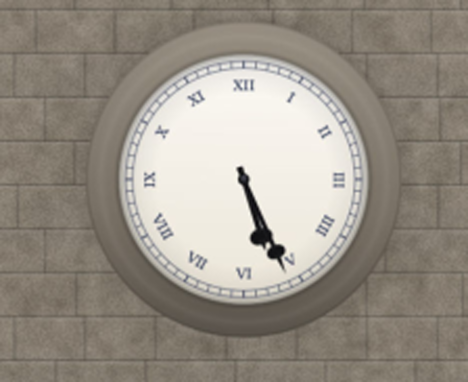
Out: 5:26
